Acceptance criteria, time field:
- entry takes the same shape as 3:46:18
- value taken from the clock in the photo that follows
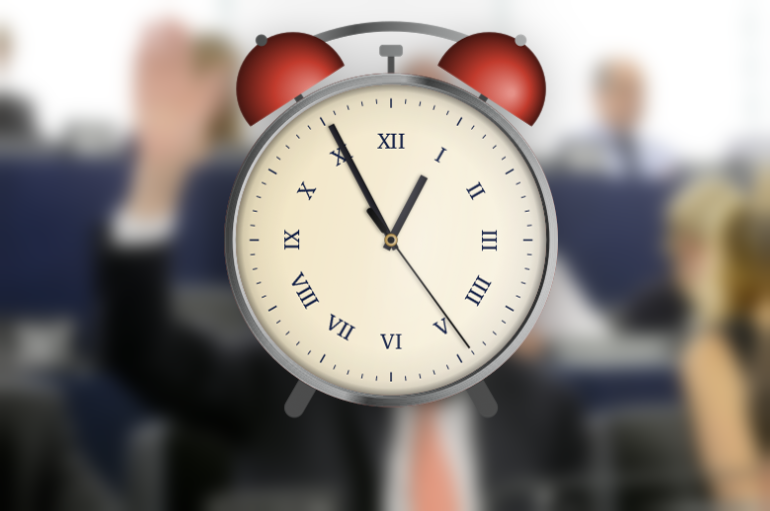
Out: 12:55:24
